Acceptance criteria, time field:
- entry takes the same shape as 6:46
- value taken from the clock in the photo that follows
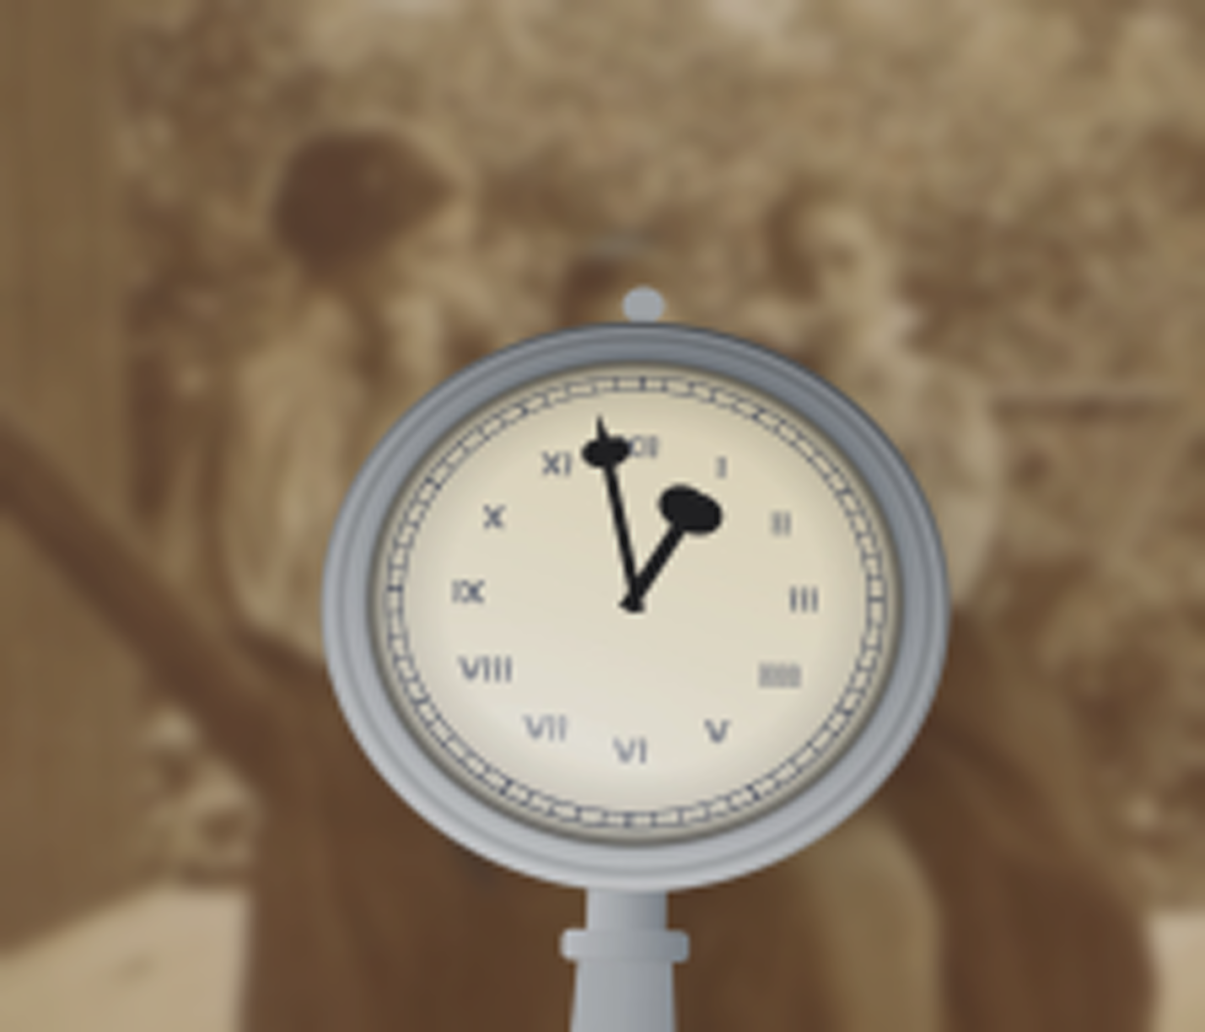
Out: 12:58
